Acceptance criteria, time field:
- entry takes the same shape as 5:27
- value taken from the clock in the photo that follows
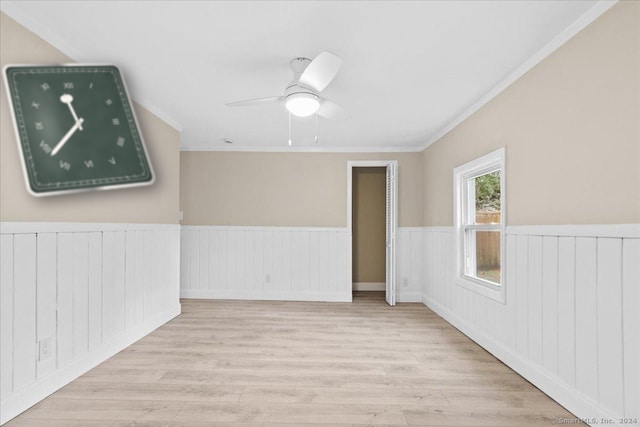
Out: 11:38
